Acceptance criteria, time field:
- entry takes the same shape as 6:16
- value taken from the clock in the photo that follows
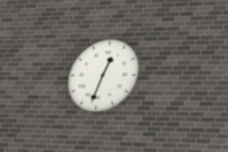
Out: 12:32
